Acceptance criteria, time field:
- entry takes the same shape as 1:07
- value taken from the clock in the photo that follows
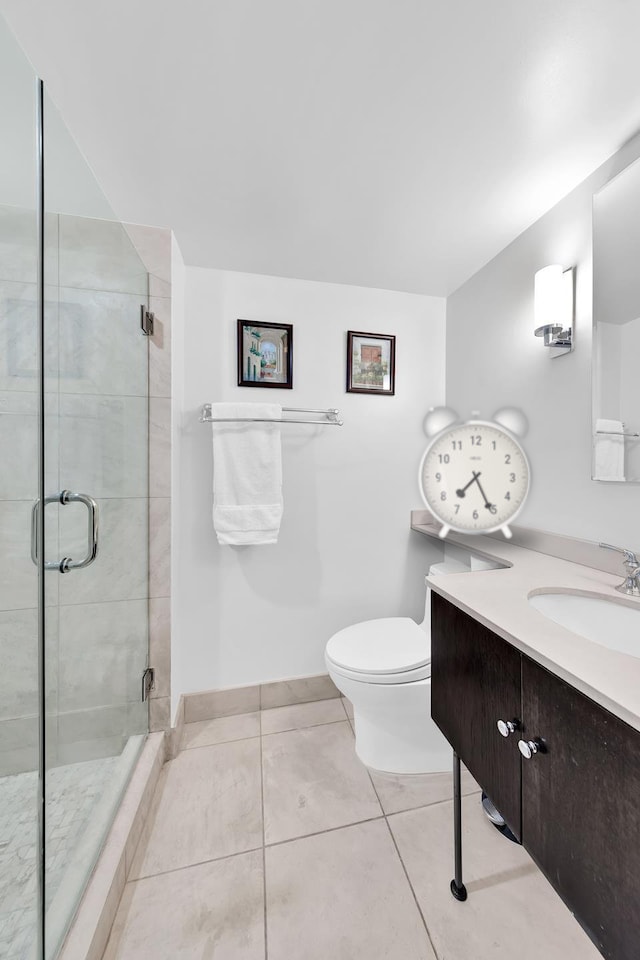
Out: 7:26
